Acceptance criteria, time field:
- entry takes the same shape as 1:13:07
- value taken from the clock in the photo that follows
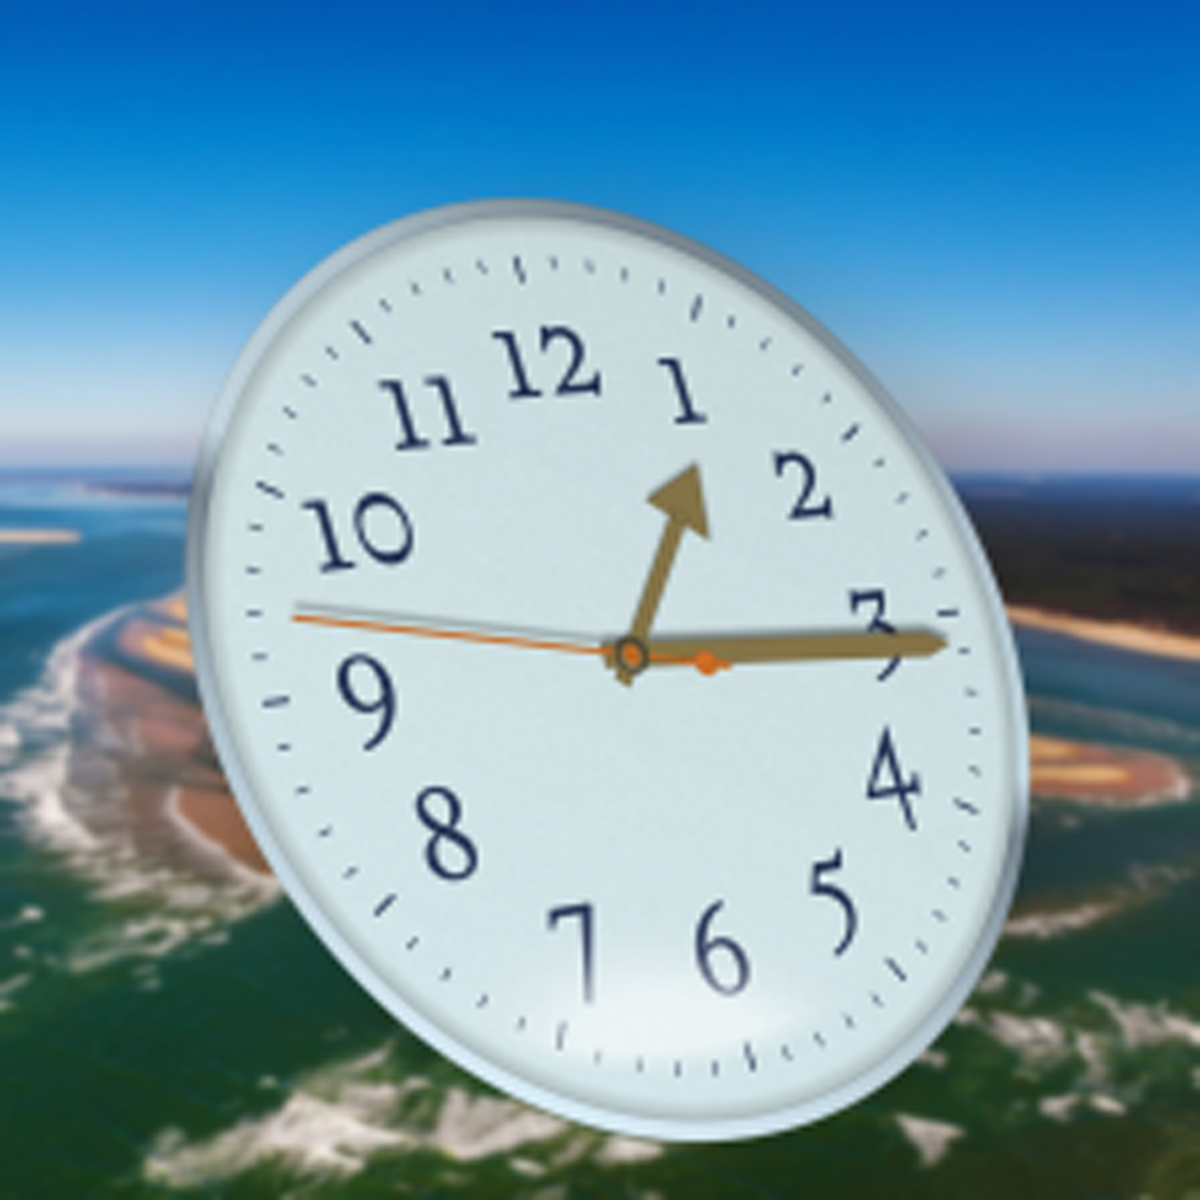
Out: 1:15:47
